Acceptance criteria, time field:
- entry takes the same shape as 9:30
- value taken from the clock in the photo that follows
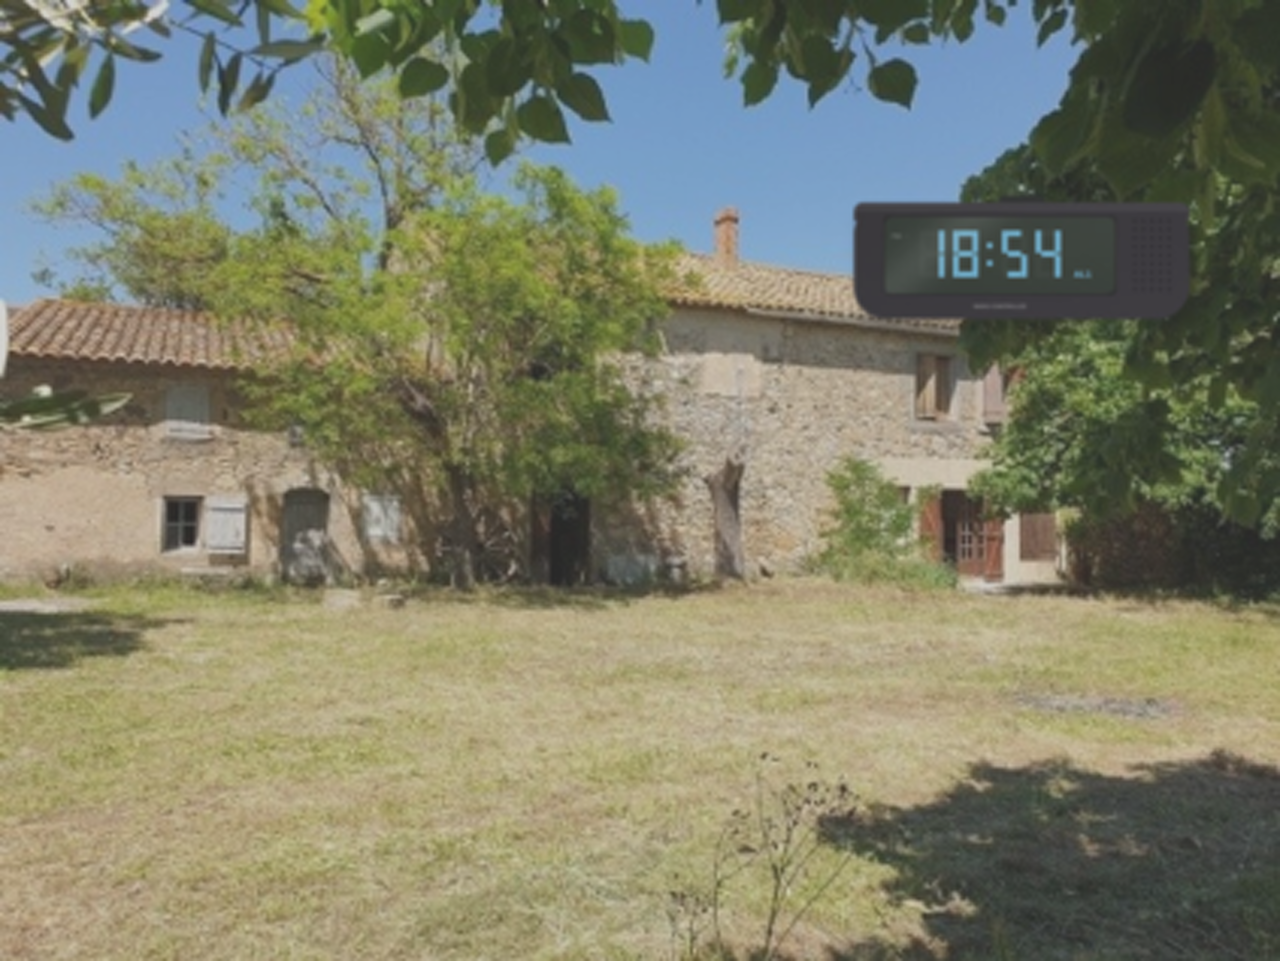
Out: 18:54
